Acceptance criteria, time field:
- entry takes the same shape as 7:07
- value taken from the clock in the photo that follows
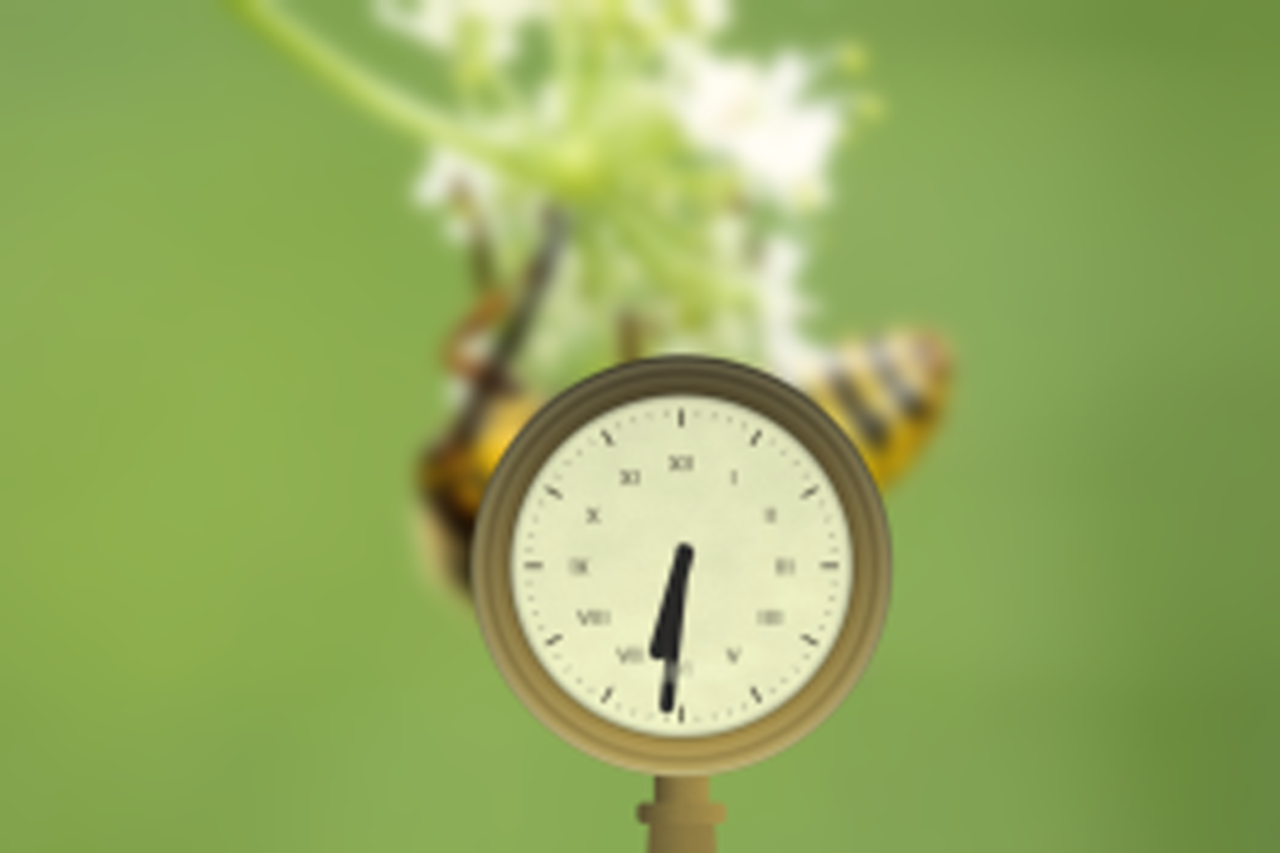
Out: 6:31
